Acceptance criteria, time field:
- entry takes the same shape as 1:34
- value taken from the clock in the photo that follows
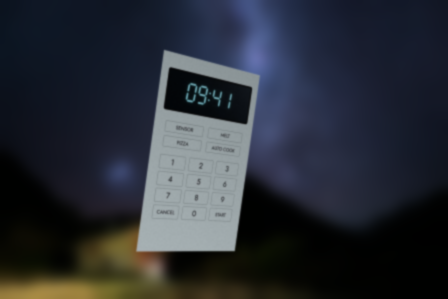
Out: 9:41
